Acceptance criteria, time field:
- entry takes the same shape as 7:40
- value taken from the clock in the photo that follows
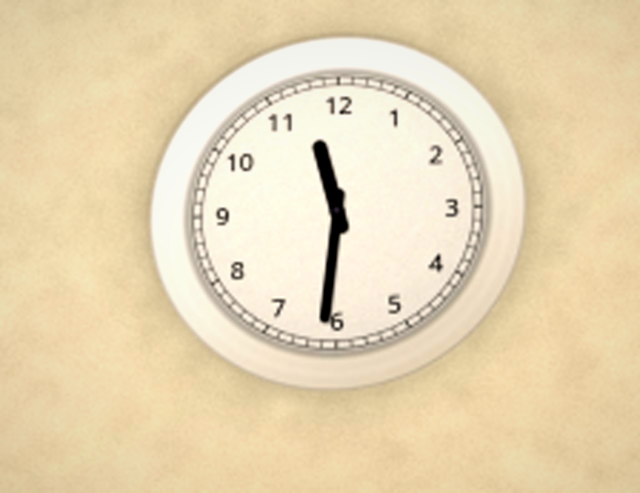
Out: 11:31
